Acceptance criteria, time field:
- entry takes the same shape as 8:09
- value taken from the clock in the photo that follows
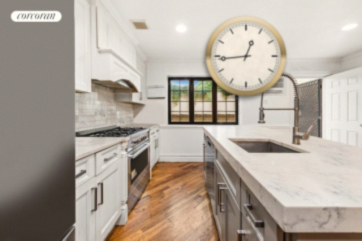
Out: 12:44
